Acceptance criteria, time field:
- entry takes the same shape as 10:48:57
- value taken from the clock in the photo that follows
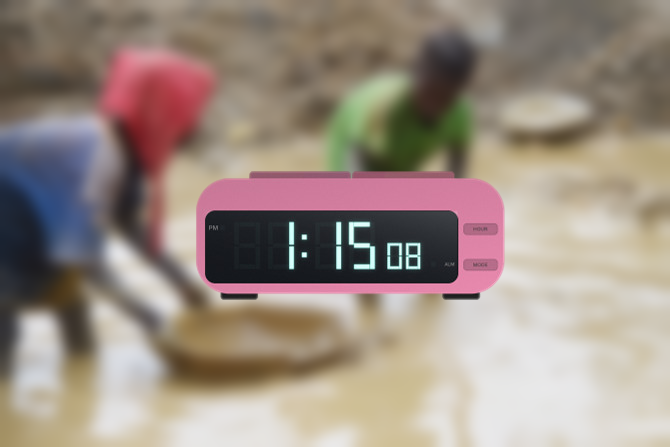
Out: 1:15:08
